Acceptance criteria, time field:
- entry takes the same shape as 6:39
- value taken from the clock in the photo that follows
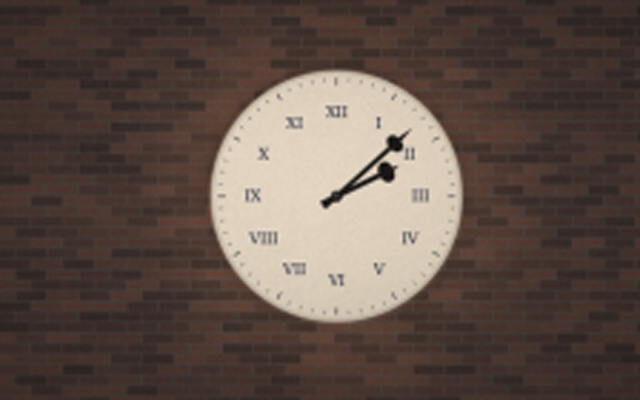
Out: 2:08
